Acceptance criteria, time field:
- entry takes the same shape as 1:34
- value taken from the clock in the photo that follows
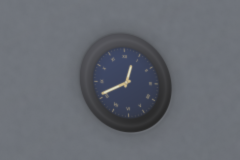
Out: 12:41
